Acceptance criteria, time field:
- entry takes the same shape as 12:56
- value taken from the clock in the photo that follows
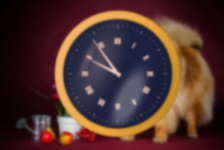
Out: 9:54
